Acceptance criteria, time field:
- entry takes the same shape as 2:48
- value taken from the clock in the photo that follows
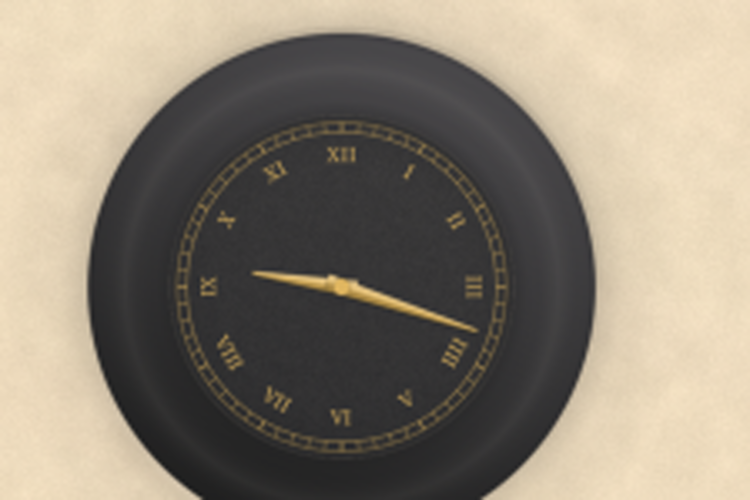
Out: 9:18
